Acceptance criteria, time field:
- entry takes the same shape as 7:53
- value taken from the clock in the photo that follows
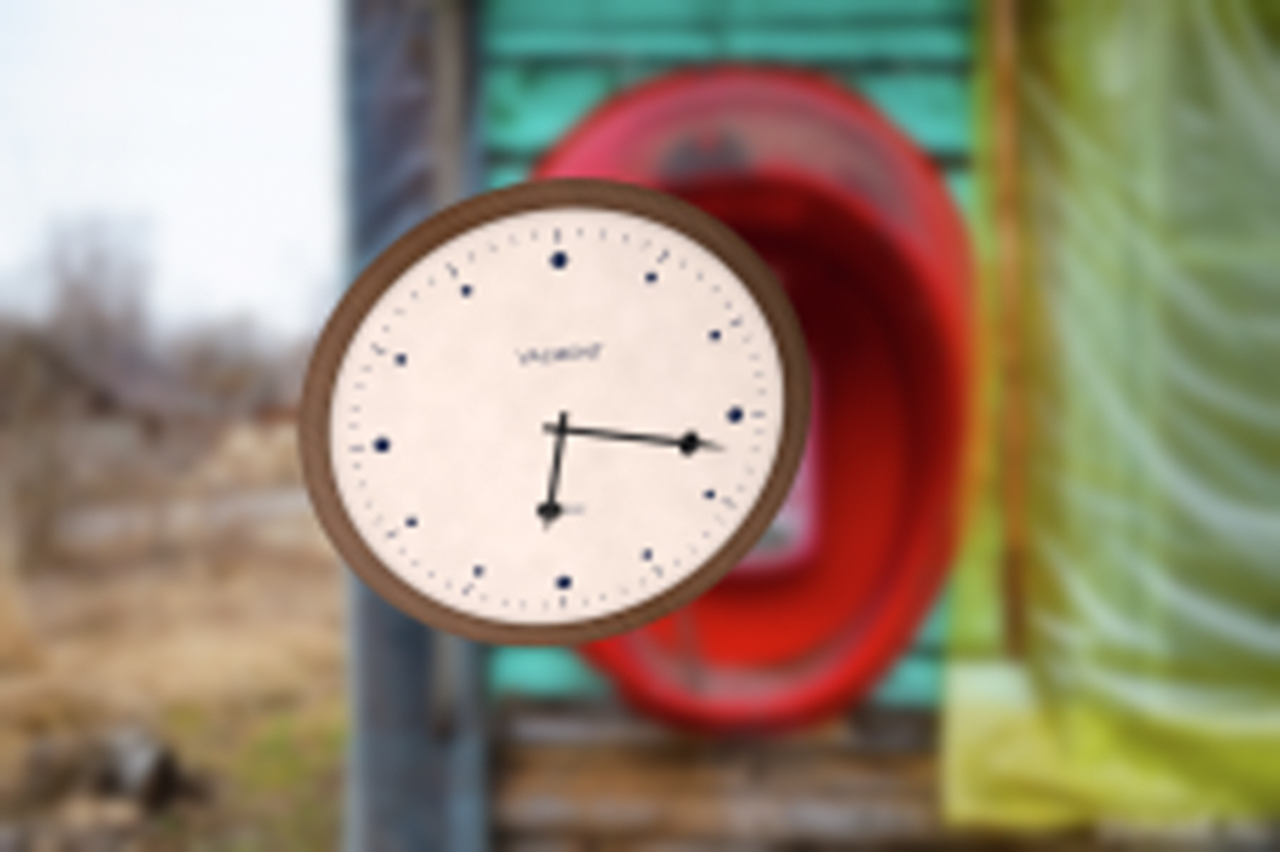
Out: 6:17
